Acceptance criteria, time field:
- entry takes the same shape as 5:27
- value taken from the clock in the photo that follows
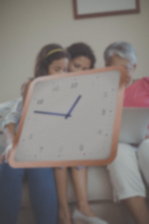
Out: 12:47
